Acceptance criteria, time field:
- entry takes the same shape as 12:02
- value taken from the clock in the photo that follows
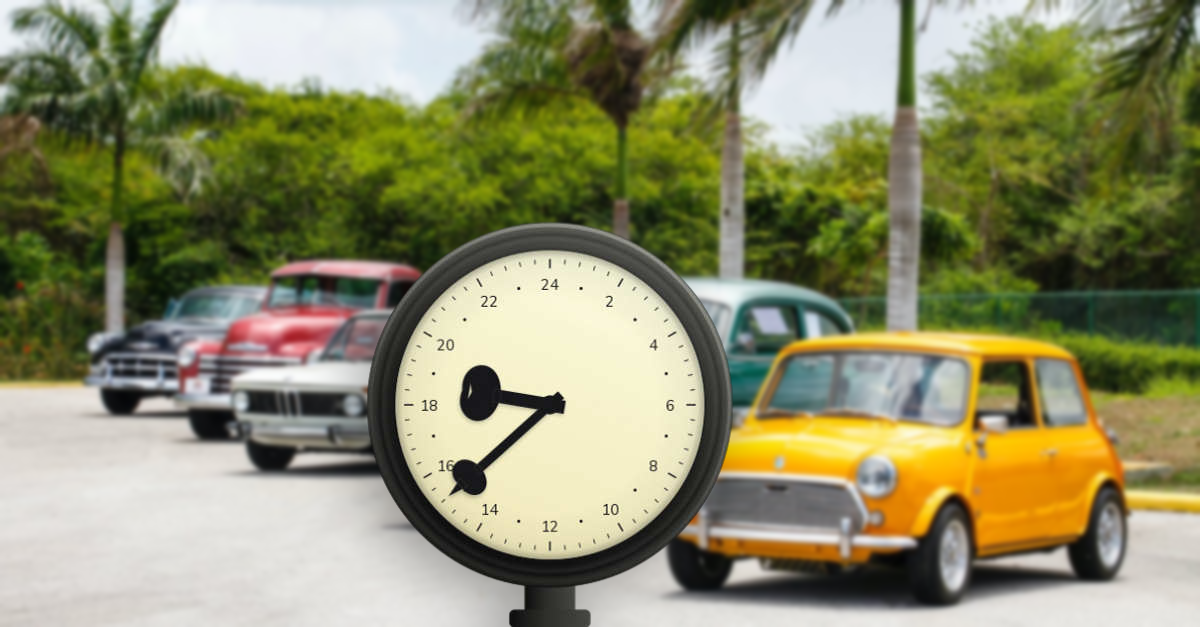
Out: 18:38
